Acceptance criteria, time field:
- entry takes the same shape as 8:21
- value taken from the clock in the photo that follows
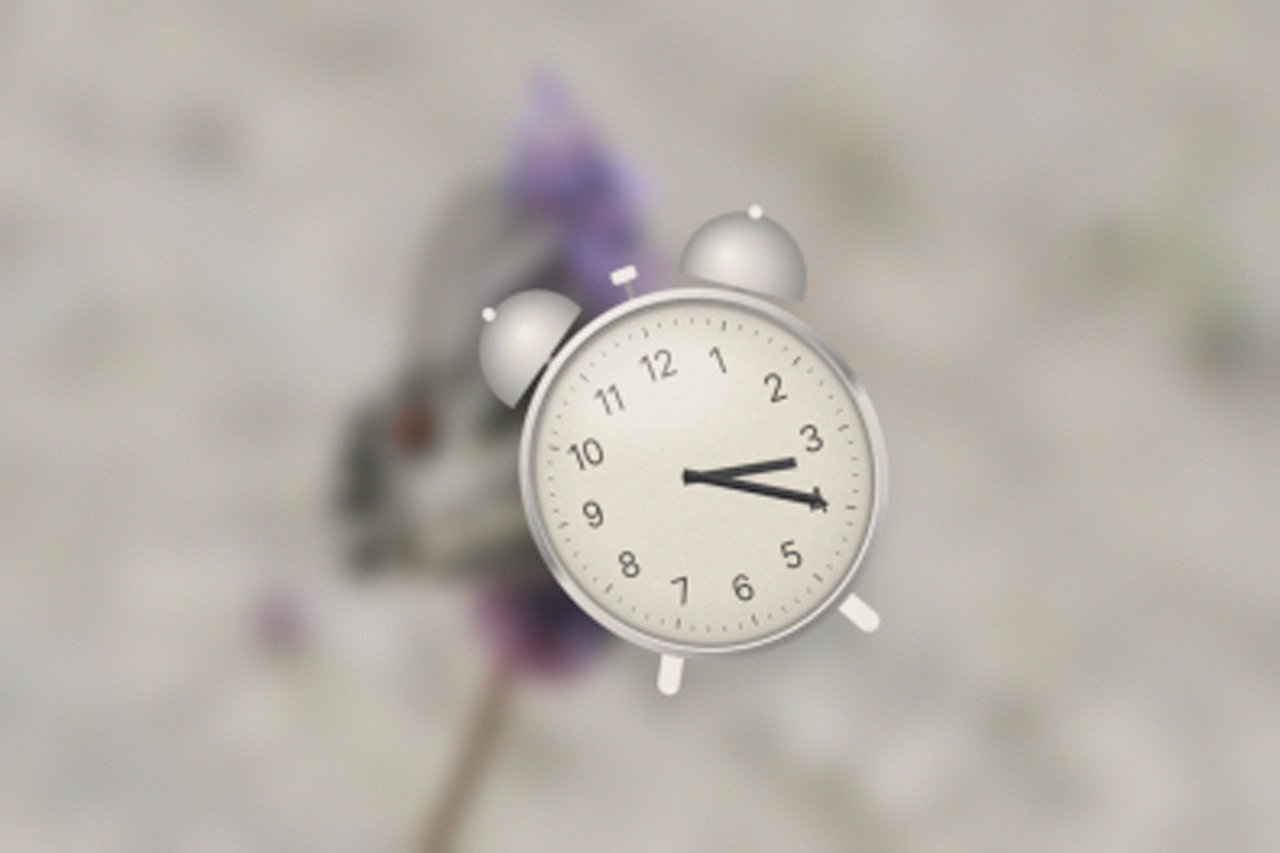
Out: 3:20
